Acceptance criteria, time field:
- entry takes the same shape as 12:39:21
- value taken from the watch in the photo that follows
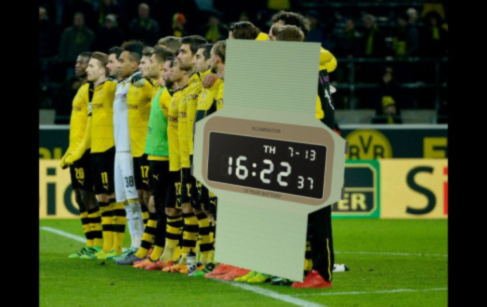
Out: 16:22:37
